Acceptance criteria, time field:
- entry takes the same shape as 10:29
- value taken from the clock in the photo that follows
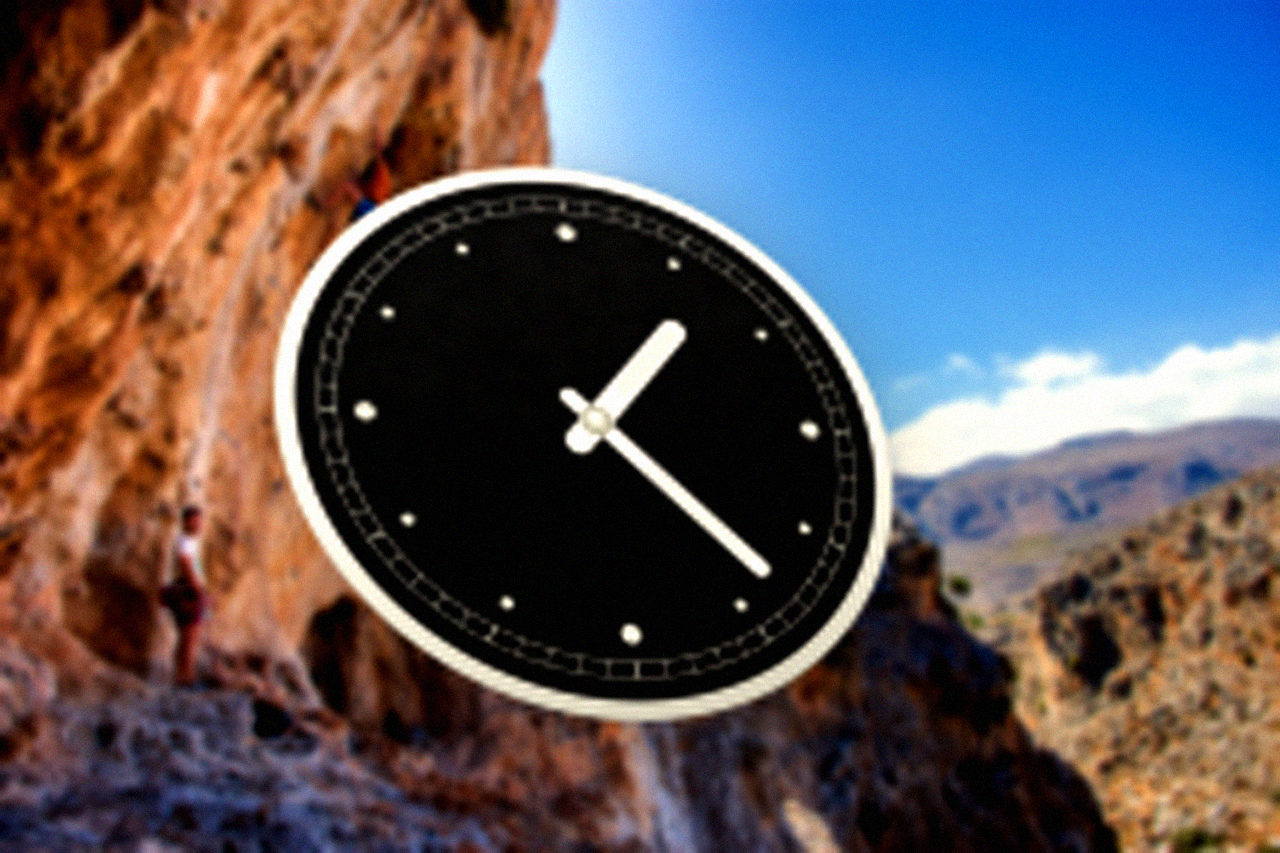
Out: 1:23
